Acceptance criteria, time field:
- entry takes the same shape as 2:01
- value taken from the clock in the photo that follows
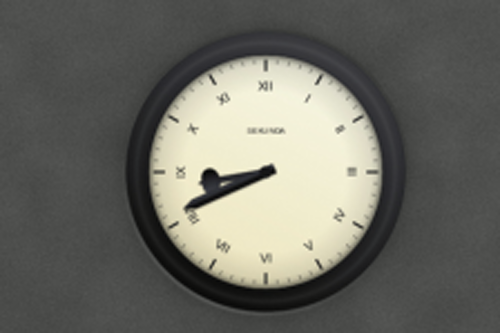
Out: 8:41
